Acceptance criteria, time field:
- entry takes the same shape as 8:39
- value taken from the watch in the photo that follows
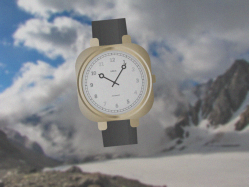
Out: 10:06
